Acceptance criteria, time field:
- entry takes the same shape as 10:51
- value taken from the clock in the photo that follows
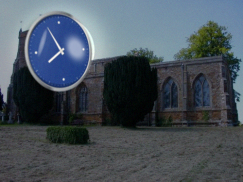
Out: 7:55
